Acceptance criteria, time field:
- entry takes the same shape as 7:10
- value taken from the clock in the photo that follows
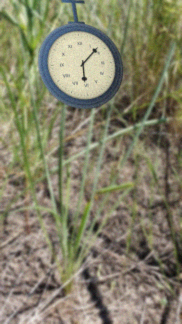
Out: 6:08
